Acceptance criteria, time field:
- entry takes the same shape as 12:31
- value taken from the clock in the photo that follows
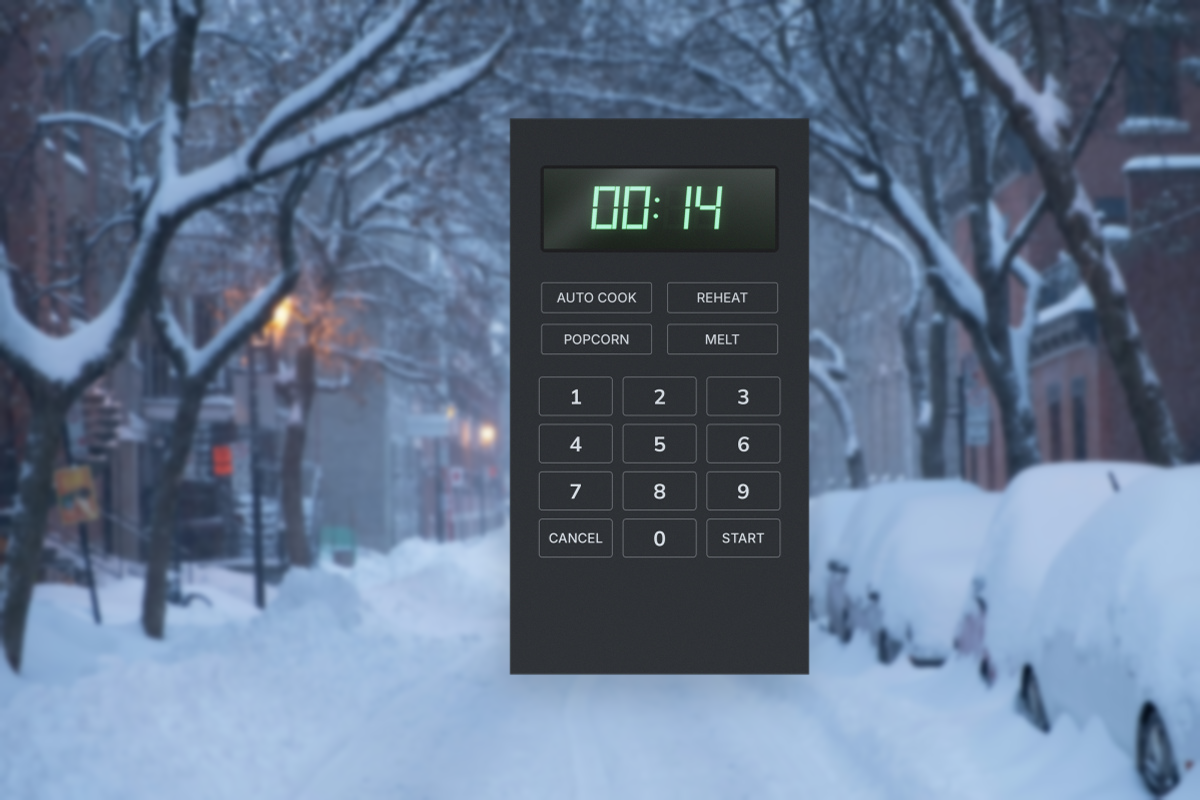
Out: 0:14
